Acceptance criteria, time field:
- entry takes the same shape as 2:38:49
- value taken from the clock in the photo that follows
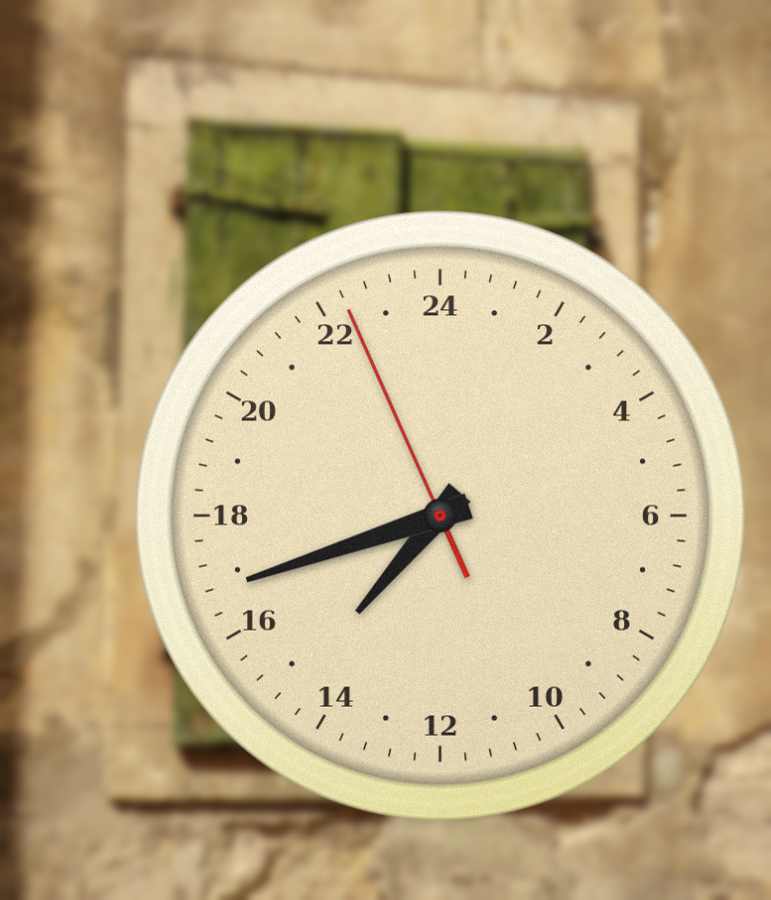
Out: 14:41:56
